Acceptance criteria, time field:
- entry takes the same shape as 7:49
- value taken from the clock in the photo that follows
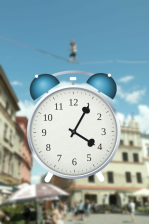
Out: 4:05
